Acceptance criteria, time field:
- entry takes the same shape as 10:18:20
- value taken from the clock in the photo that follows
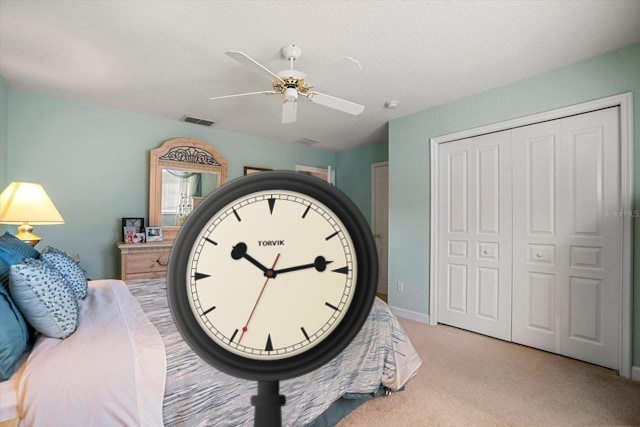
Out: 10:13:34
